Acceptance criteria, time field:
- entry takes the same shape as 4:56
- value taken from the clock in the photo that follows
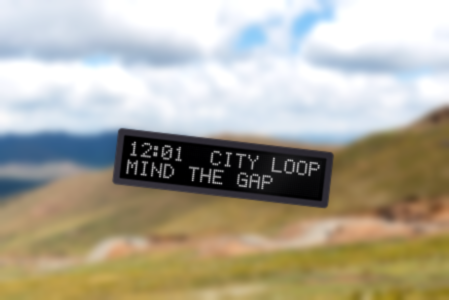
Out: 12:01
